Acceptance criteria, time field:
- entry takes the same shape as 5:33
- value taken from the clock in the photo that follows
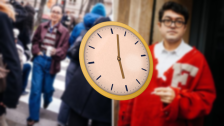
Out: 6:02
